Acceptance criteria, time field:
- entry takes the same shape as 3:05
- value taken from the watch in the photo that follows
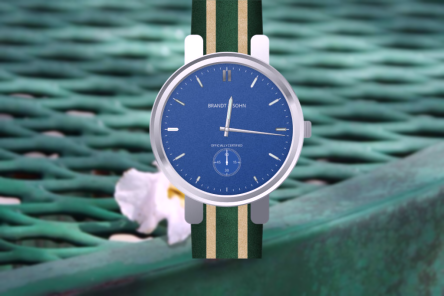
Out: 12:16
